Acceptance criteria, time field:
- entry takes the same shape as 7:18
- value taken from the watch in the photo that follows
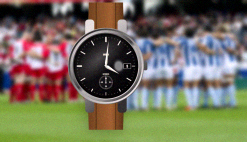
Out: 4:01
